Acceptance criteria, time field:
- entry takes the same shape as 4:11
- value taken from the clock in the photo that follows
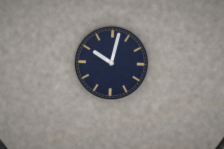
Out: 10:02
